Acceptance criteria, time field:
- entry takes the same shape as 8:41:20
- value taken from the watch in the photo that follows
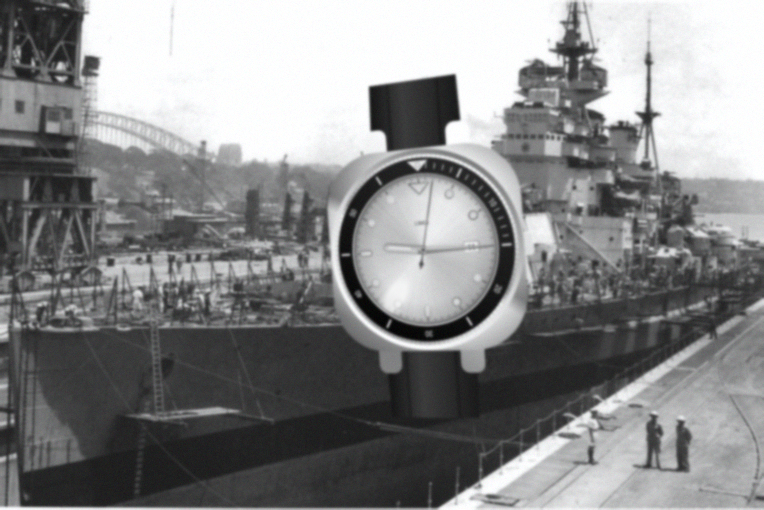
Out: 9:15:02
